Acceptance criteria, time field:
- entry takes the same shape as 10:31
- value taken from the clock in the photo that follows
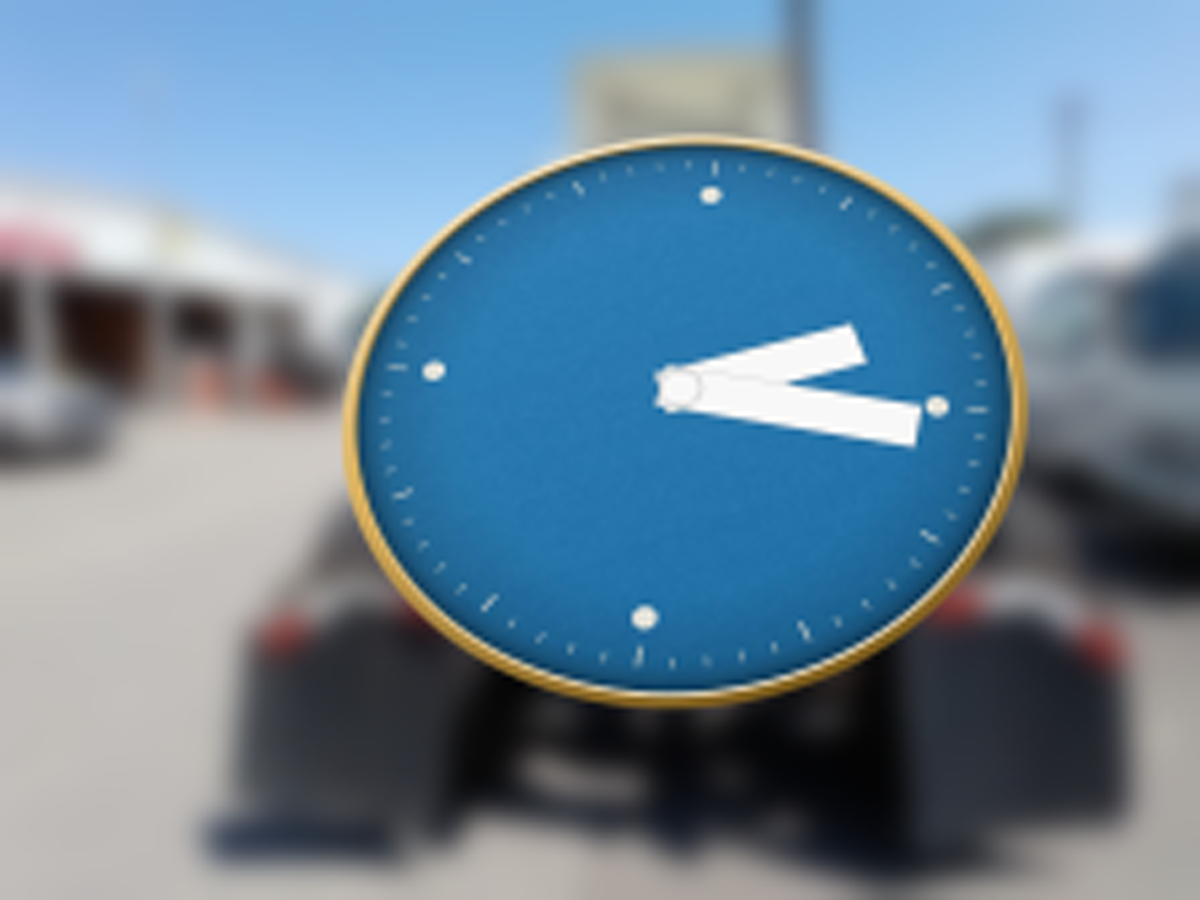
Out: 2:16
